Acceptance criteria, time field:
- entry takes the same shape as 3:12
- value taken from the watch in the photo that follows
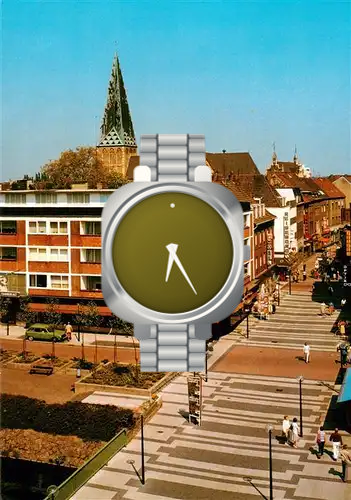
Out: 6:25
